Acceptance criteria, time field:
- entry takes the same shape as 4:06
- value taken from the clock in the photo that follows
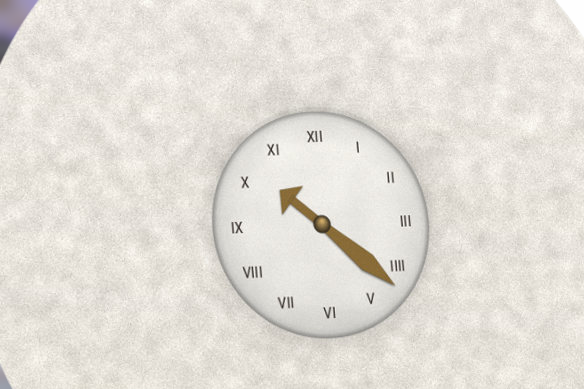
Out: 10:22
